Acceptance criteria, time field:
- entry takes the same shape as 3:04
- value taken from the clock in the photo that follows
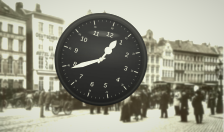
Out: 12:39
